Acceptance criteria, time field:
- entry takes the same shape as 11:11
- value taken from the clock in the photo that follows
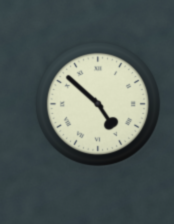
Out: 4:52
